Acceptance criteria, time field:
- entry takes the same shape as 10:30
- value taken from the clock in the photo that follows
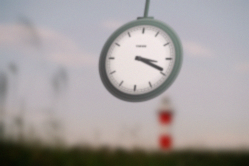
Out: 3:19
